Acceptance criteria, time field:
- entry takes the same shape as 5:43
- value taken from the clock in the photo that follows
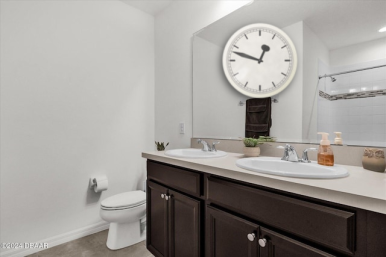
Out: 12:48
